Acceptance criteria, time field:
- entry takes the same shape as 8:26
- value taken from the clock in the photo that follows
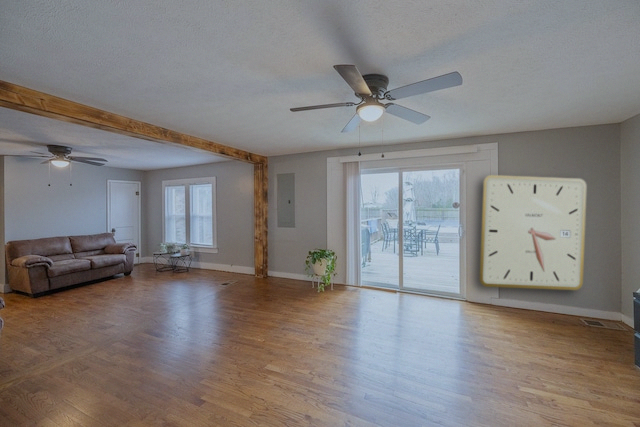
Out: 3:27
